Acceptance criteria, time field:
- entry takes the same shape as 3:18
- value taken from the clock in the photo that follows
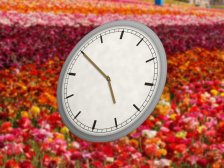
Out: 4:50
